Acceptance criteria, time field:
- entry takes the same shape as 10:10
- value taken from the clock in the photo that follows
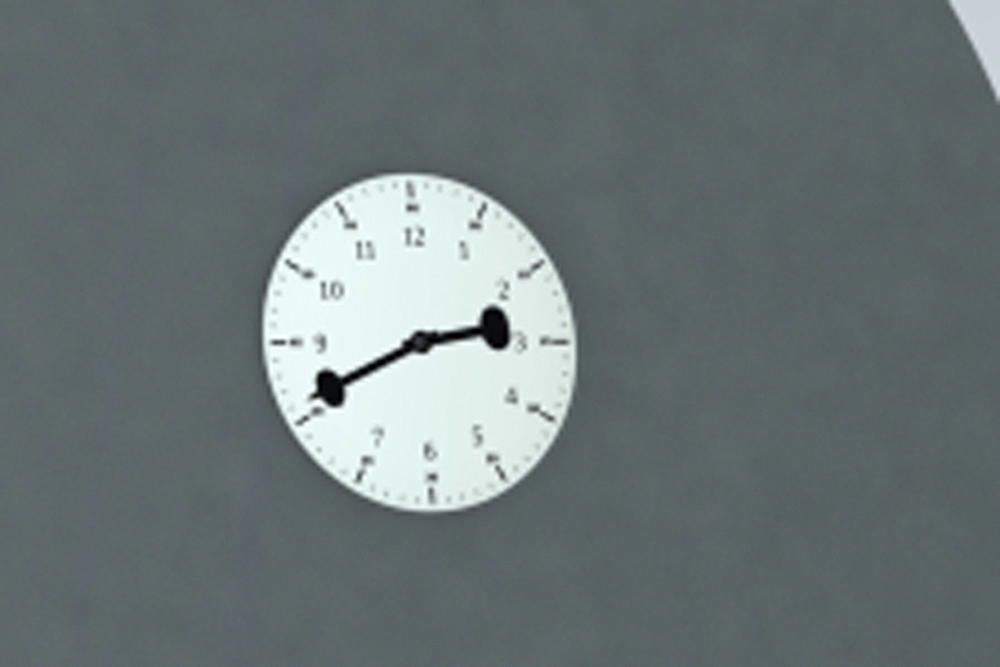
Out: 2:41
